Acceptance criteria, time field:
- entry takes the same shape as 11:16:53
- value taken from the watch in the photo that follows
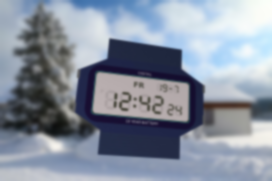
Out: 12:42:24
